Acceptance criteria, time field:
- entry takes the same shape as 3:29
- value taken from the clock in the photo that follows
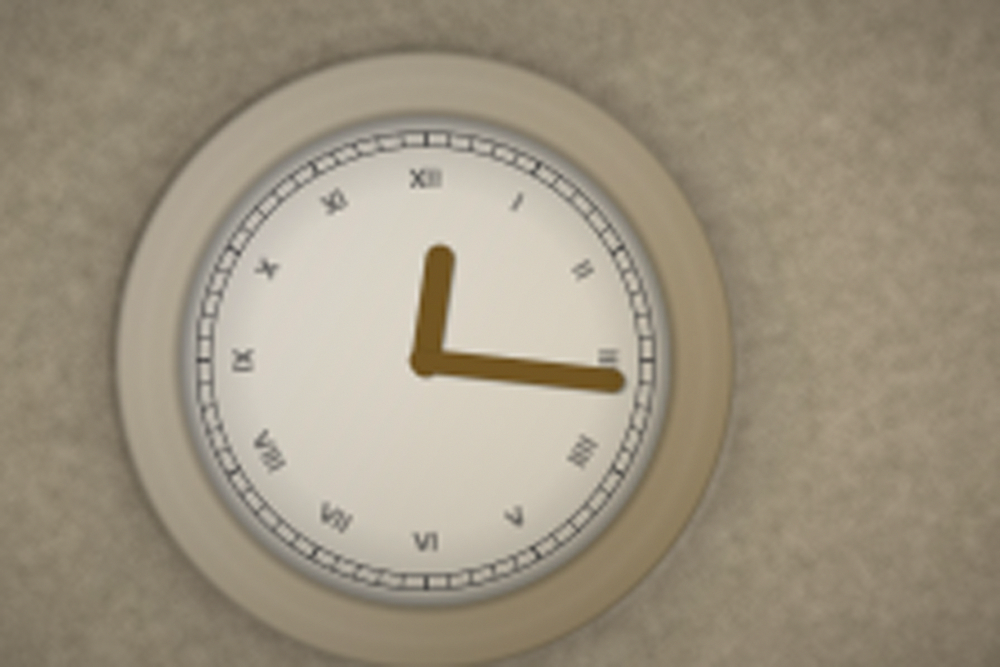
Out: 12:16
